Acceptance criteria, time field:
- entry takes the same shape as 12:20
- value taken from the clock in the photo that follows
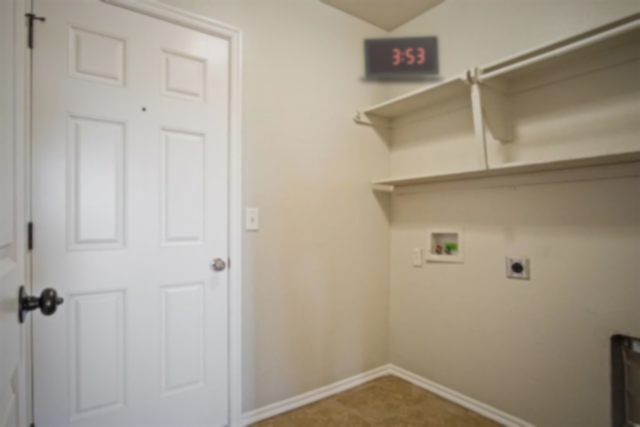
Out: 3:53
